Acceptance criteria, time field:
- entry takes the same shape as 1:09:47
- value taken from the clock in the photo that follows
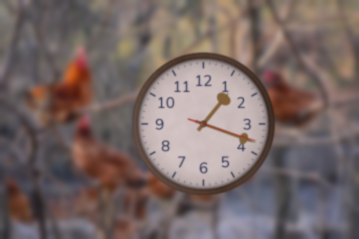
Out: 1:18:18
